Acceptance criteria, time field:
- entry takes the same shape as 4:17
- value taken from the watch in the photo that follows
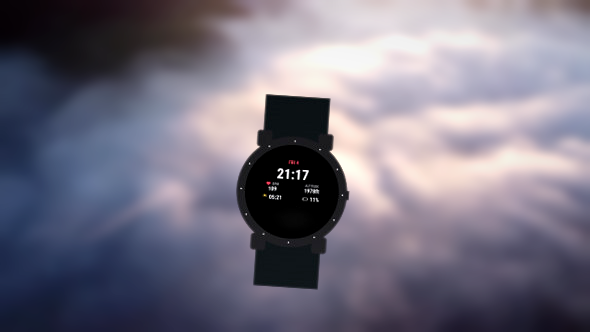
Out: 21:17
